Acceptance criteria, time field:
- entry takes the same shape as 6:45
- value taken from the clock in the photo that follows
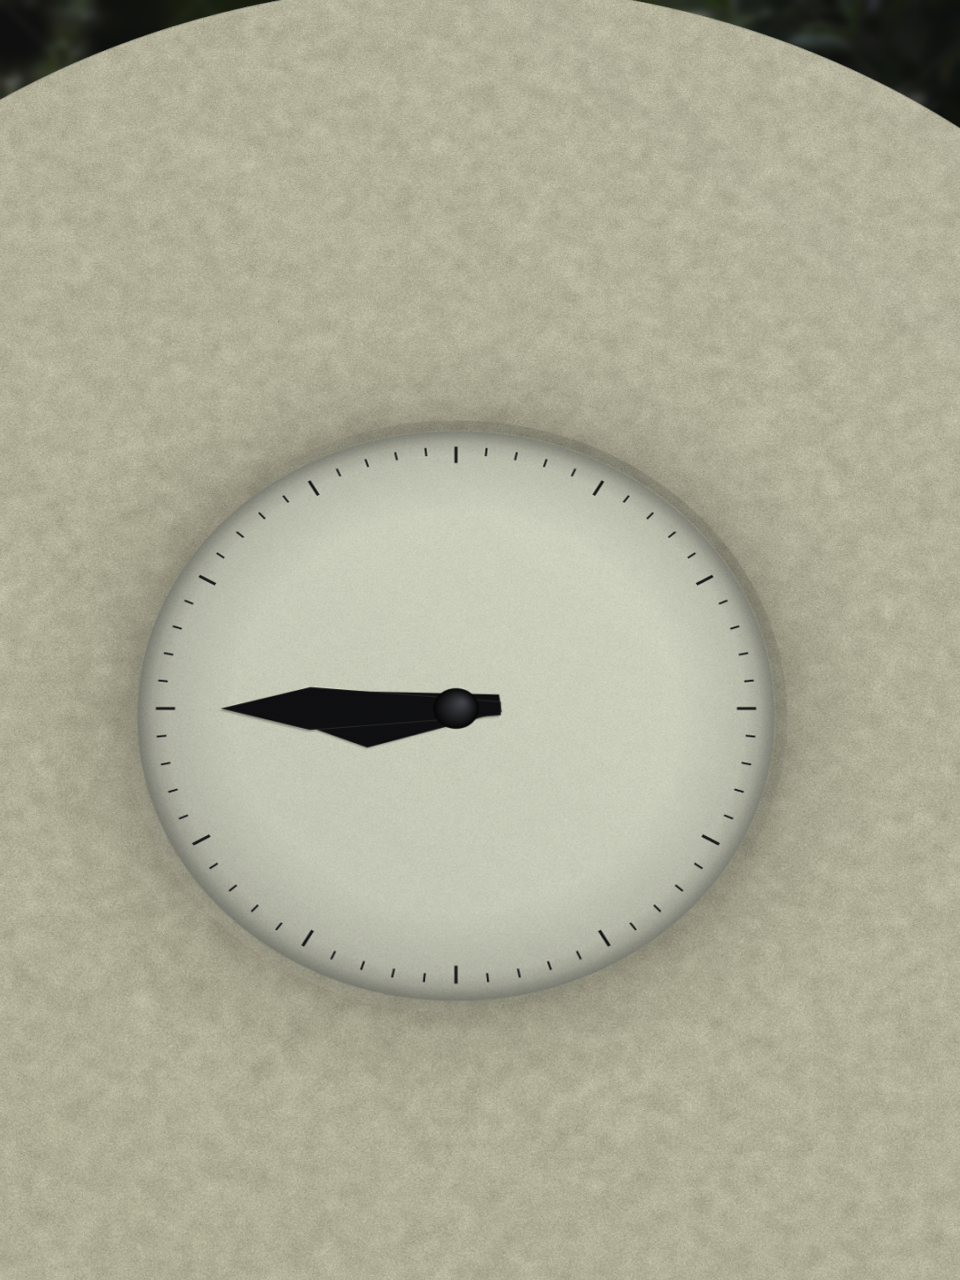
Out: 8:45
